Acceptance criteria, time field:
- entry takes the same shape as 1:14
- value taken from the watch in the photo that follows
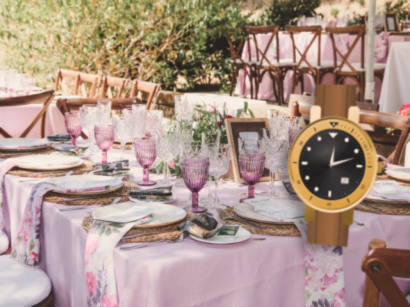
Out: 12:12
